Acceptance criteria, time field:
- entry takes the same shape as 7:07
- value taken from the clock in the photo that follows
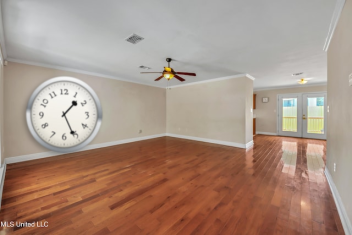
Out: 1:26
